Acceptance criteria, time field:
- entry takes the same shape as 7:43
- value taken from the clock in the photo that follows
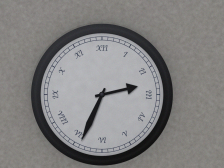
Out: 2:34
